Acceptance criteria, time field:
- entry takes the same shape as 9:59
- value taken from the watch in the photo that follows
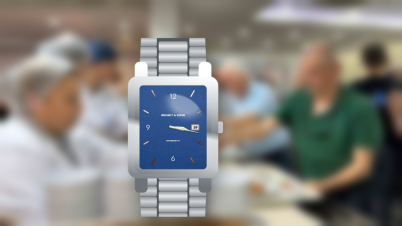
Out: 3:17
